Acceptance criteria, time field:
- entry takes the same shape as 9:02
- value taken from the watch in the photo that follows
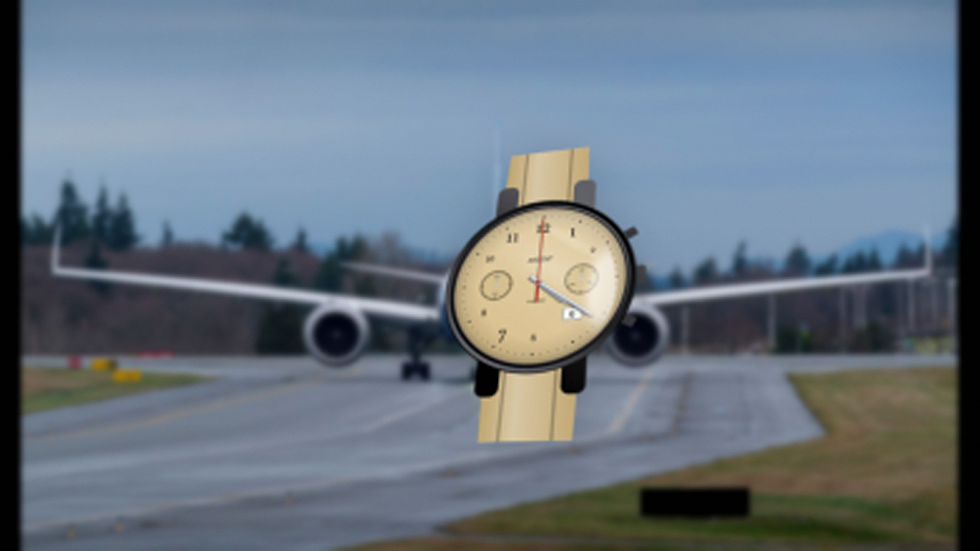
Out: 4:21
